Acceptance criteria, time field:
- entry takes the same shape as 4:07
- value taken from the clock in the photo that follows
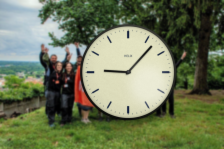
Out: 9:07
